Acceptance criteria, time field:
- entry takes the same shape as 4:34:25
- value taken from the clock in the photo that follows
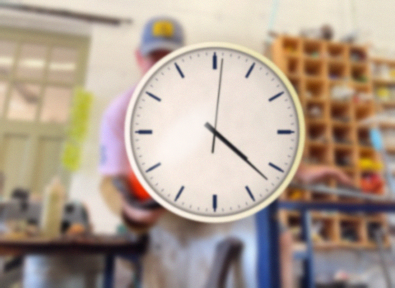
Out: 4:22:01
